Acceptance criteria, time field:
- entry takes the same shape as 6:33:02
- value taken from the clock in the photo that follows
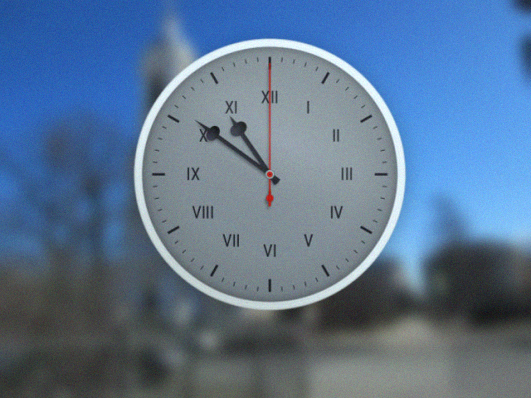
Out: 10:51:00
